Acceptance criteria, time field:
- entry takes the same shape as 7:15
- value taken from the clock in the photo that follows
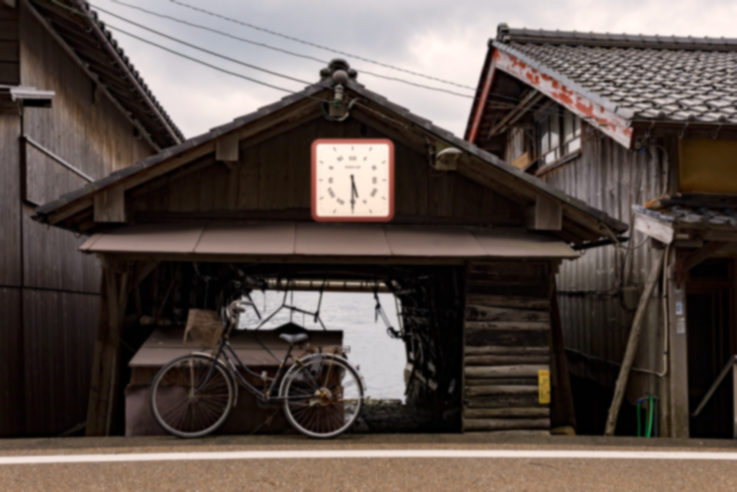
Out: 5:30
